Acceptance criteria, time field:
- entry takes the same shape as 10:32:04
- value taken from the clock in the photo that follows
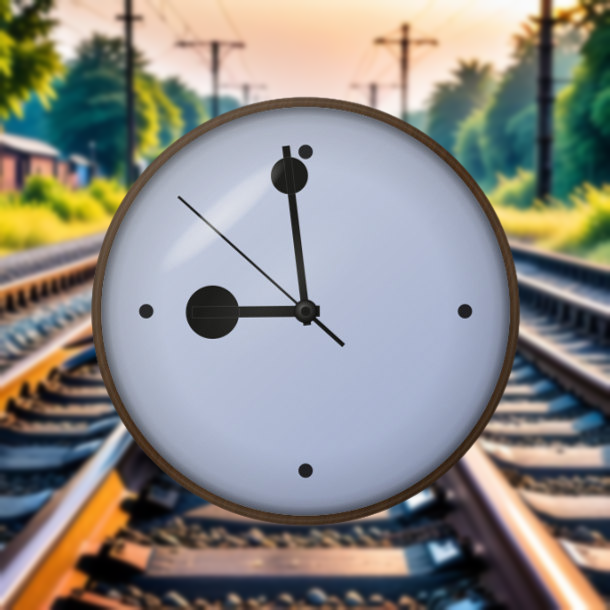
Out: 8:58:52
